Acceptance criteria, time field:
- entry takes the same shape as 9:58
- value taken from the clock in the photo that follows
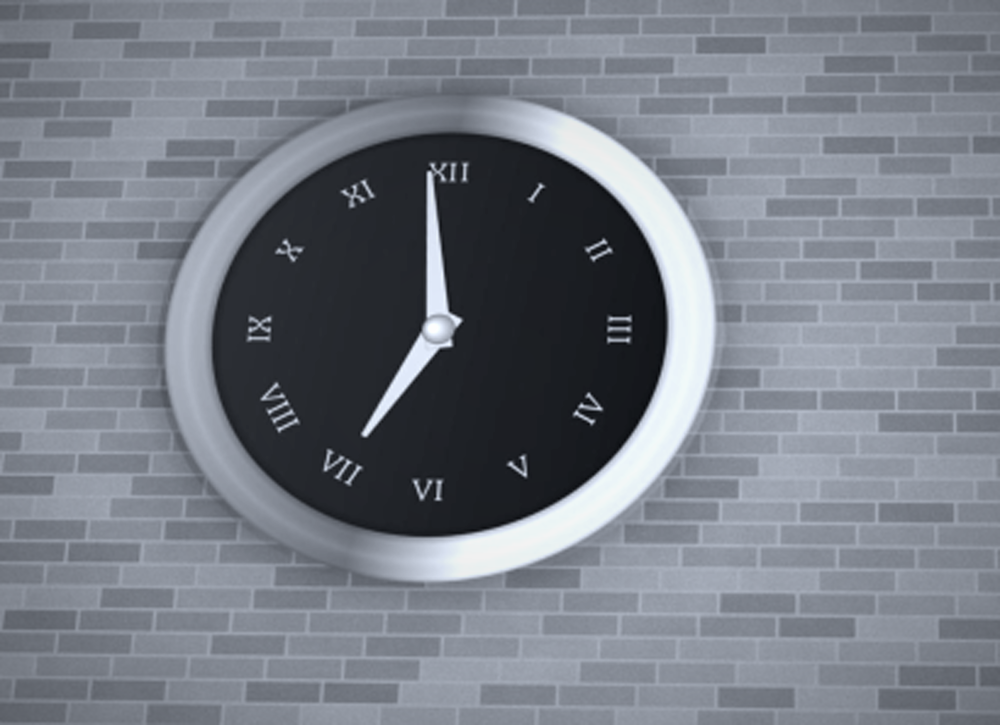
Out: 6:59
